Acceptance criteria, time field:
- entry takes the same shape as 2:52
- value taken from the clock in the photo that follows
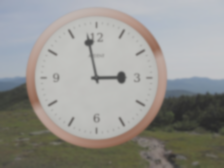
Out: 2:58
